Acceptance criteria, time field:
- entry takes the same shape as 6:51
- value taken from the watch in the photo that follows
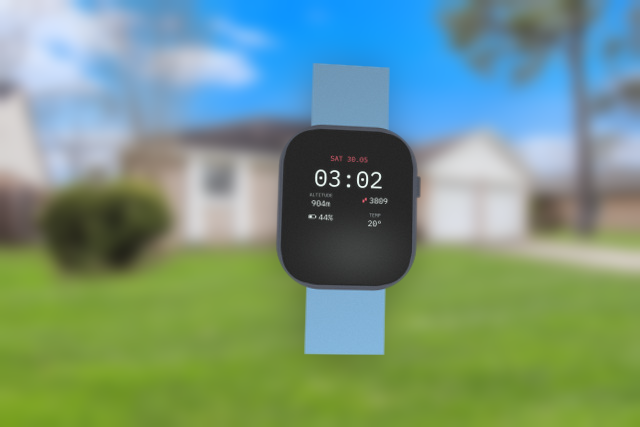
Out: 3:02
